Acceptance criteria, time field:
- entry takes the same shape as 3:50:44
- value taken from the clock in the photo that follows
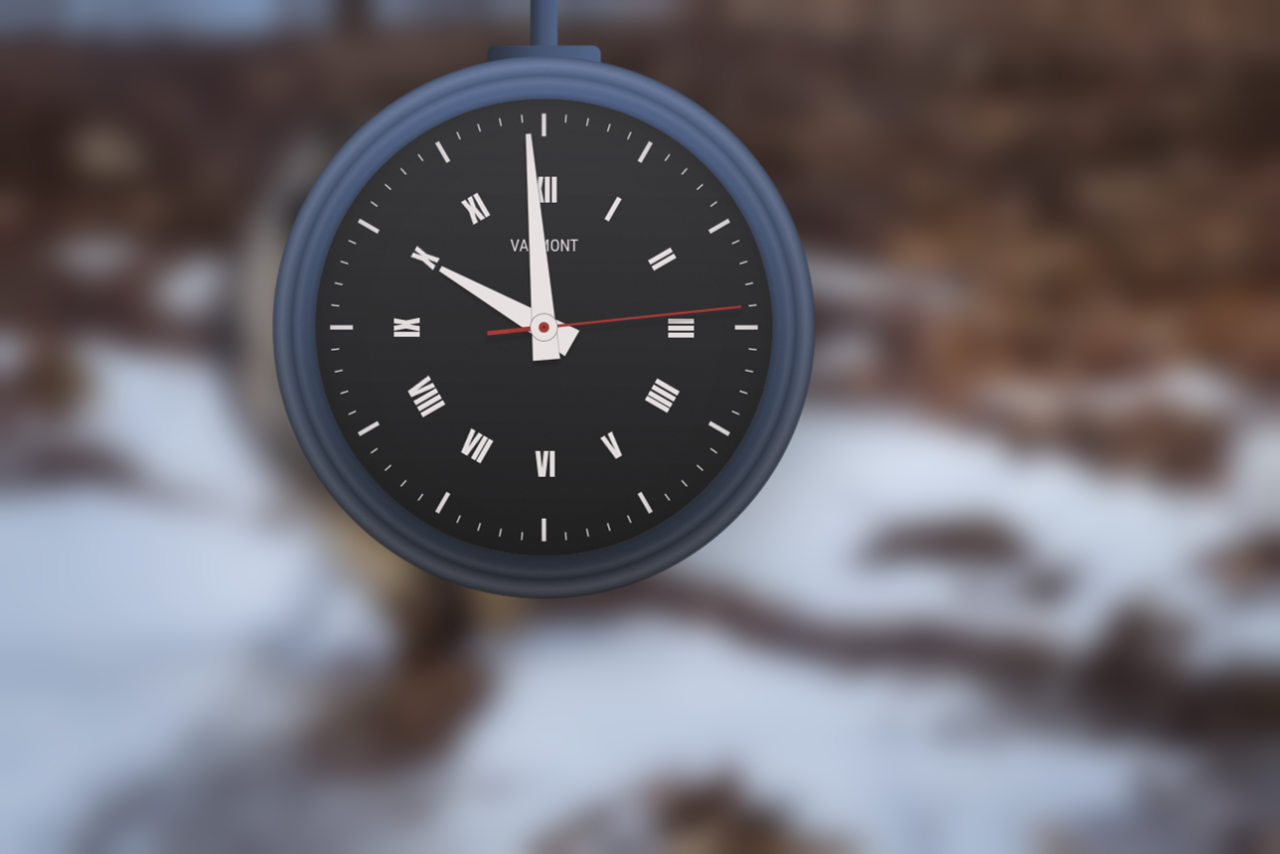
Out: 9:59:14
